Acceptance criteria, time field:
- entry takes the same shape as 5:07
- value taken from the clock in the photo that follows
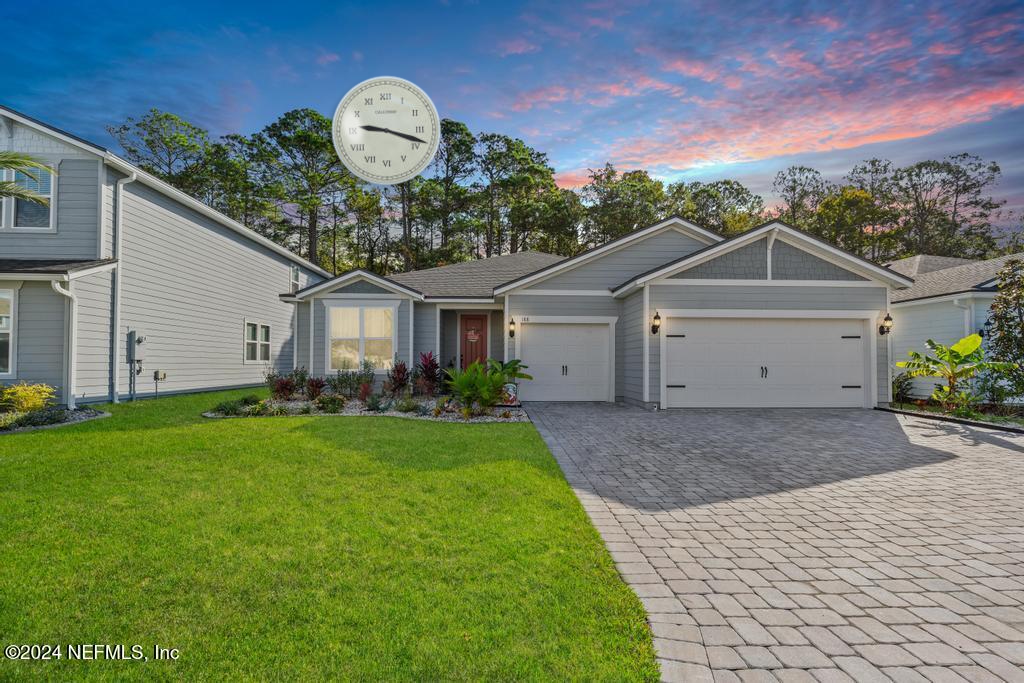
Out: 9:18
